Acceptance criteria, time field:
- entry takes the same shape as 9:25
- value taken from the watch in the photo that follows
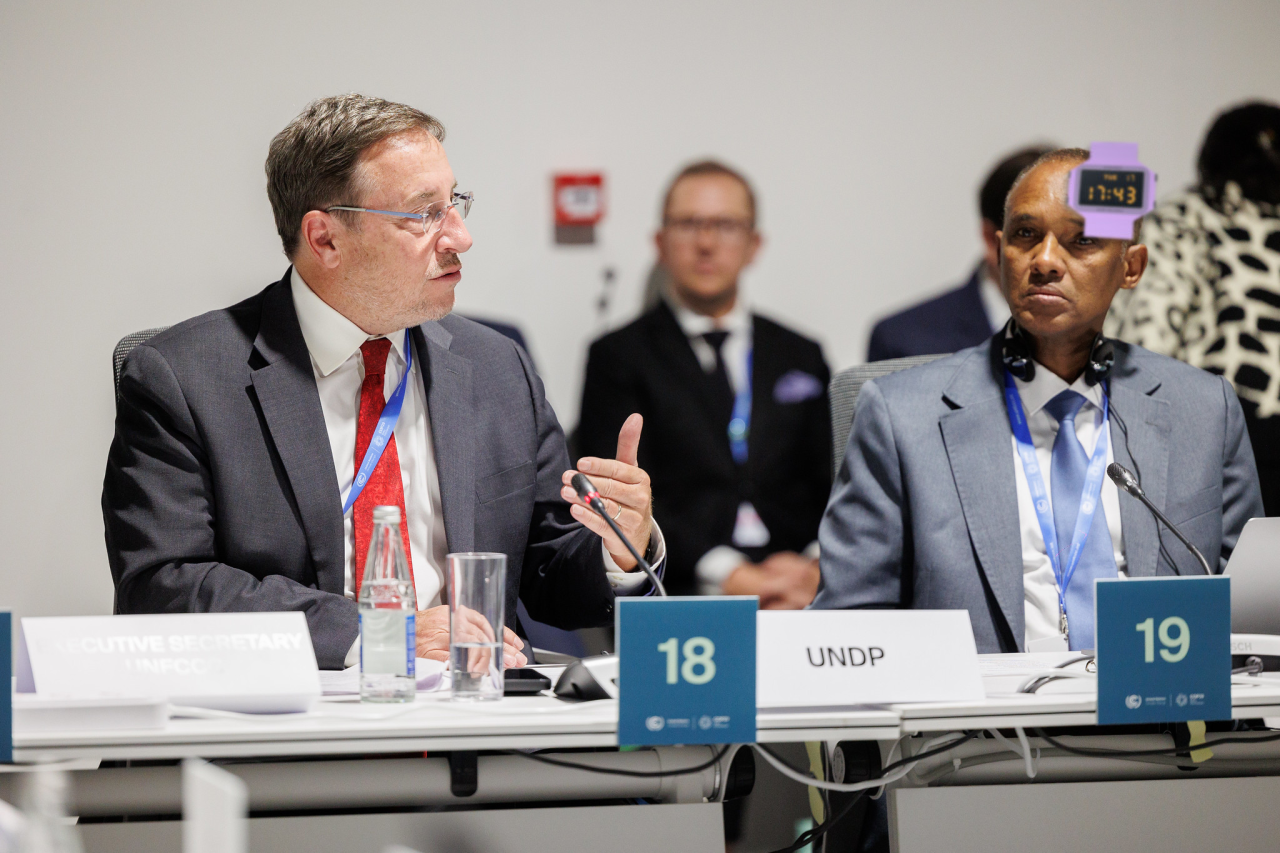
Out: 17:43
